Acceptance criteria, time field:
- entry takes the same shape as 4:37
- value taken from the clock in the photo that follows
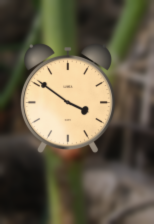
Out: 3:51
